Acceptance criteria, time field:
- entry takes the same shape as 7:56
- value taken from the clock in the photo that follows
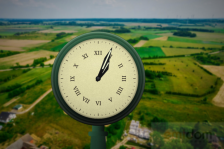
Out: 1:04
